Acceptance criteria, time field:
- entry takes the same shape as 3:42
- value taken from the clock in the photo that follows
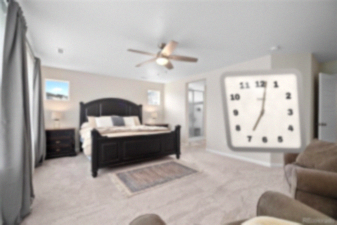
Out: 7:02
